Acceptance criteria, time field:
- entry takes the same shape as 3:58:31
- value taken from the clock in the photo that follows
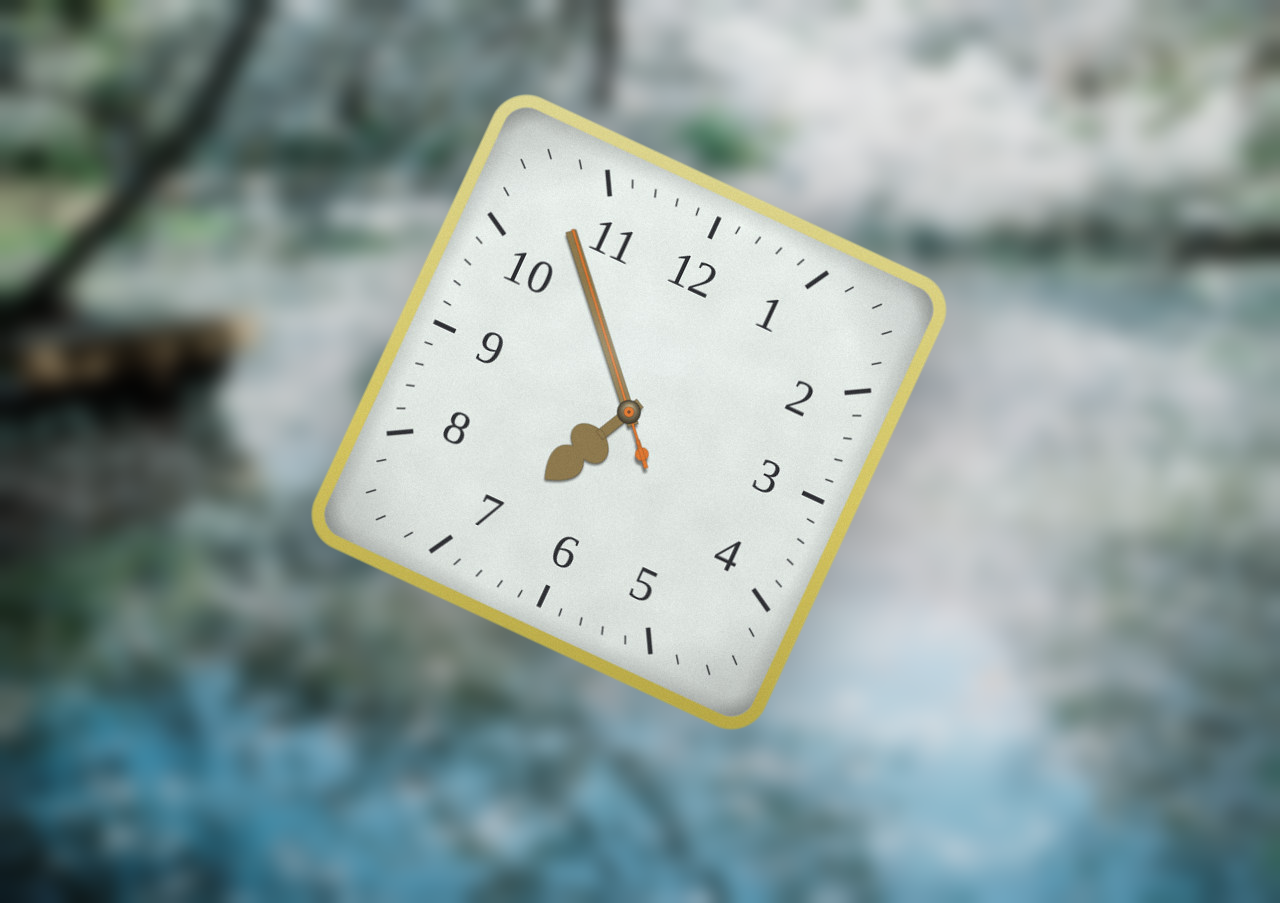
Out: 6:52:53
